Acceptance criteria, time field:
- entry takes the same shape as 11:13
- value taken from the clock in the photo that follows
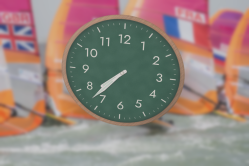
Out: 7:37
